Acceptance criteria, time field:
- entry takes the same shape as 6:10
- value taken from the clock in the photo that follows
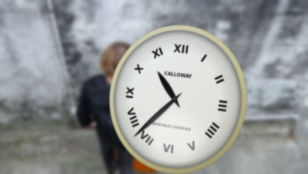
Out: 10:37
